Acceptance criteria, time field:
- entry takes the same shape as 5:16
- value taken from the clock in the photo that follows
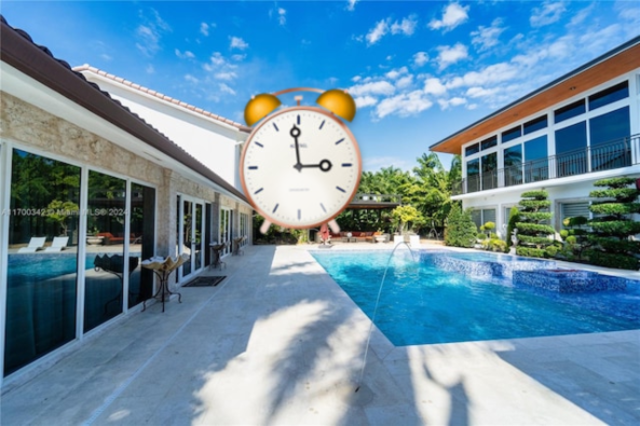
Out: 2:59
